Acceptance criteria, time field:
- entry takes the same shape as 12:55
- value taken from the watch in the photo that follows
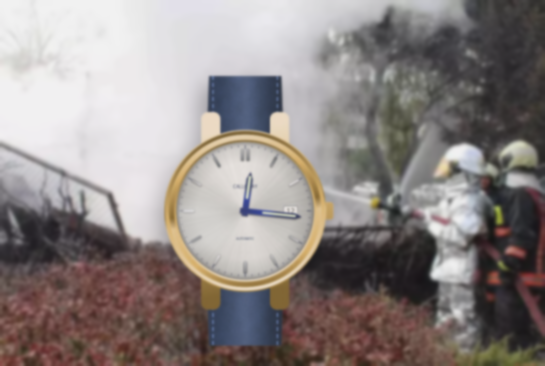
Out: 12:16
